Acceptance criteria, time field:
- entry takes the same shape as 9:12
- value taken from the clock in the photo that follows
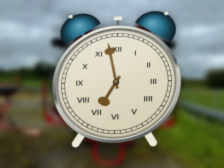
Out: 6:58
